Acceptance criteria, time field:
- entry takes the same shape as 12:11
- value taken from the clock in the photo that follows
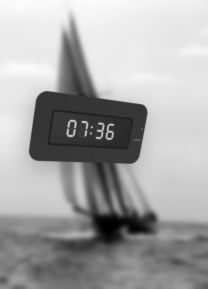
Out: 7:36
